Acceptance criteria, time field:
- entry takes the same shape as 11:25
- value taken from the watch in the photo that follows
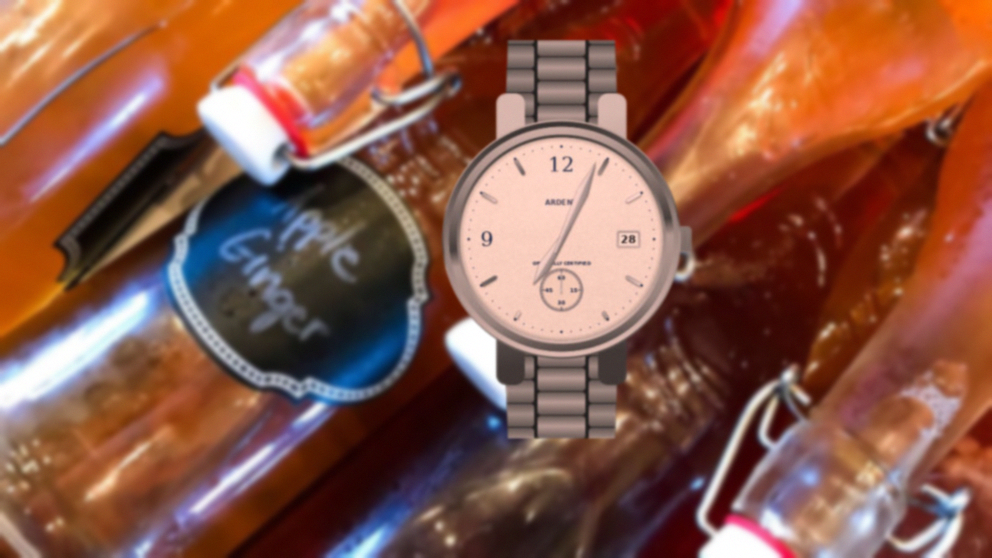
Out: 7:04
